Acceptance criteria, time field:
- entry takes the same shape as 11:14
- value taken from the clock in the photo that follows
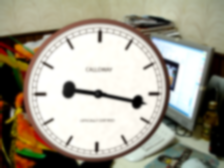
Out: 9:17
